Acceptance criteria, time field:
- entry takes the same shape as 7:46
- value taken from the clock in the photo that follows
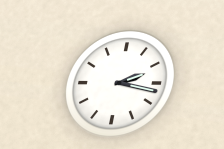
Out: 2:17
